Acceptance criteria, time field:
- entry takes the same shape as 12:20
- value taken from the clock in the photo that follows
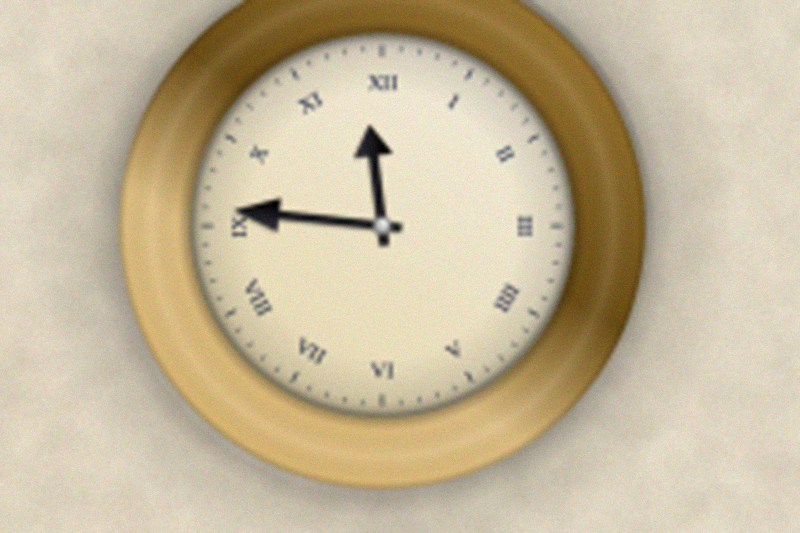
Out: 11:46
